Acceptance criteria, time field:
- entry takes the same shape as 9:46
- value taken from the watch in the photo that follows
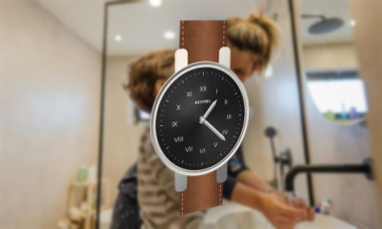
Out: 1:22
